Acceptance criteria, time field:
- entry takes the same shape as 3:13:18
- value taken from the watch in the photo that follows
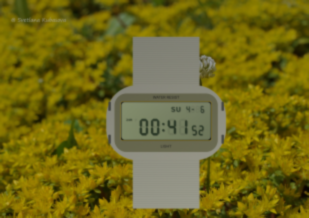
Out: 0:41:52
